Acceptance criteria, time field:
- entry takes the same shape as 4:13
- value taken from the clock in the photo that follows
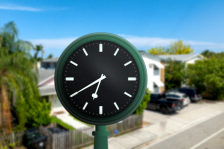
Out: 6:40
